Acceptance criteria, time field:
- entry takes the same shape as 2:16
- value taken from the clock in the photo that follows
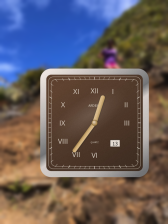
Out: 12:36
